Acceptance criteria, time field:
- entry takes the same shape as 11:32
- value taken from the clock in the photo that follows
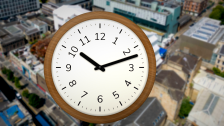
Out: 10:12
